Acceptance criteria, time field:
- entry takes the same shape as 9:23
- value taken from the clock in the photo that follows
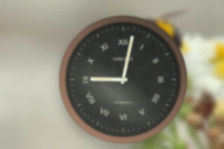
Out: 9:02
